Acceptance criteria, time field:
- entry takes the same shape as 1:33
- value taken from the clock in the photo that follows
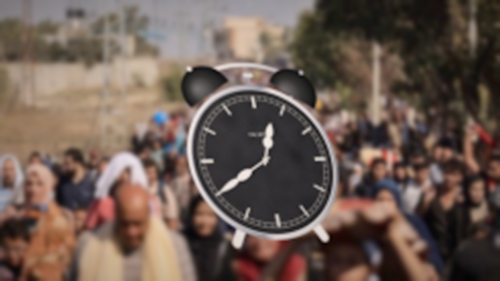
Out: 12:40
